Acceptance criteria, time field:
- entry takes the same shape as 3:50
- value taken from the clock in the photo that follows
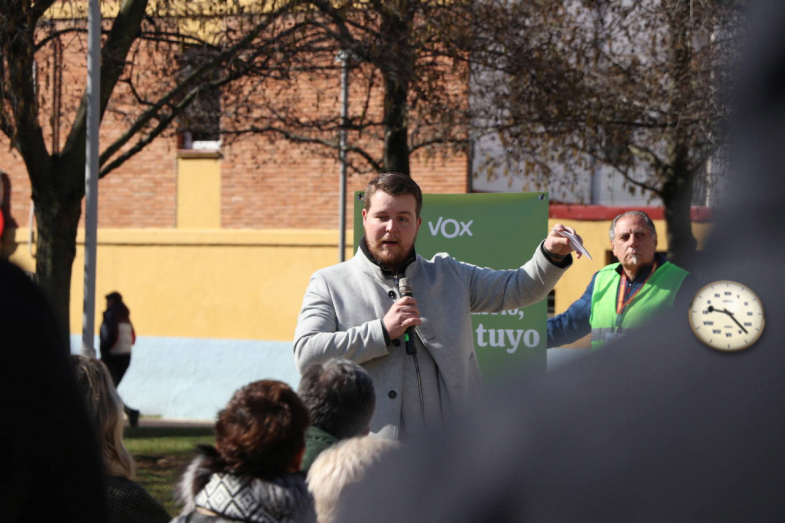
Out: 9:23
